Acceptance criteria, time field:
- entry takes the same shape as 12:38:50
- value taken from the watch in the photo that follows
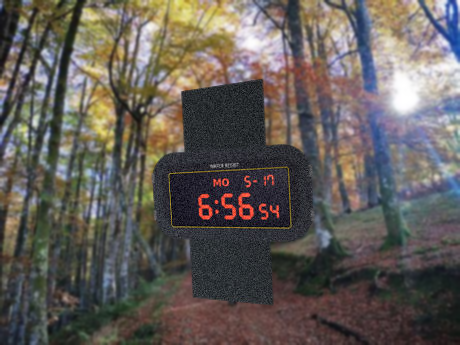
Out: 6:56:54
